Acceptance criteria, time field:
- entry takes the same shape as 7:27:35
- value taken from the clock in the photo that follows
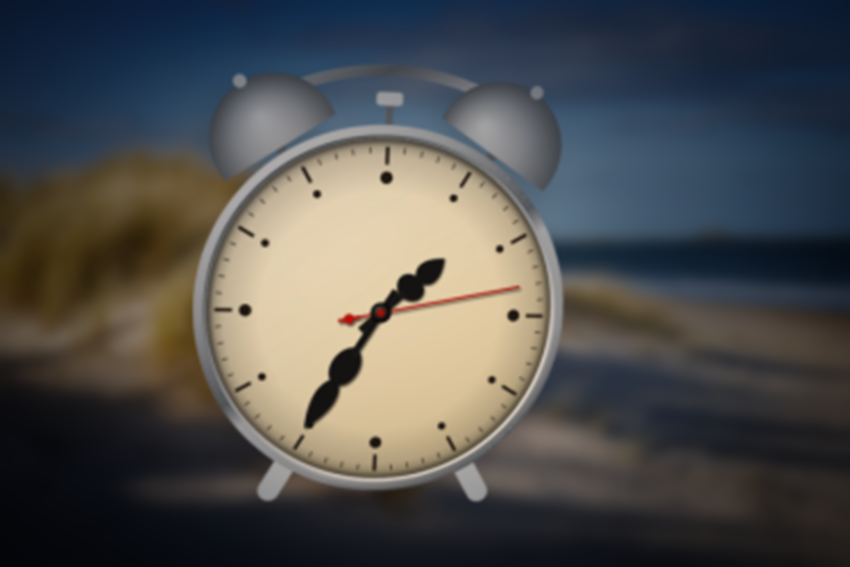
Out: 1:35:13
